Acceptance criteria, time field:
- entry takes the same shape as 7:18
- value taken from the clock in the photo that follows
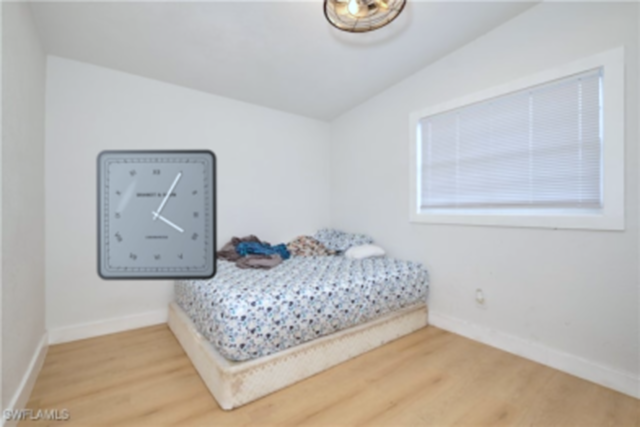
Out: 4:05
